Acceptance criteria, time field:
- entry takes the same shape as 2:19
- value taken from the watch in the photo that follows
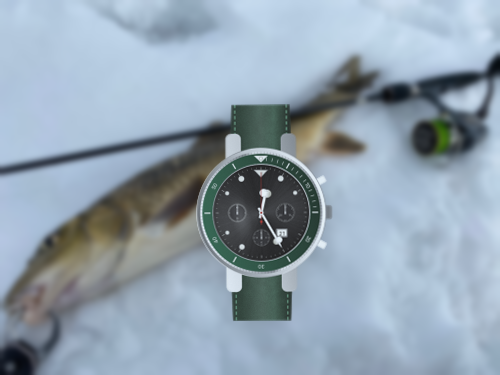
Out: 12:25
